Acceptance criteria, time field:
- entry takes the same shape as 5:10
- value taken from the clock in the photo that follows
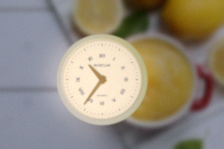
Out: 10:36
